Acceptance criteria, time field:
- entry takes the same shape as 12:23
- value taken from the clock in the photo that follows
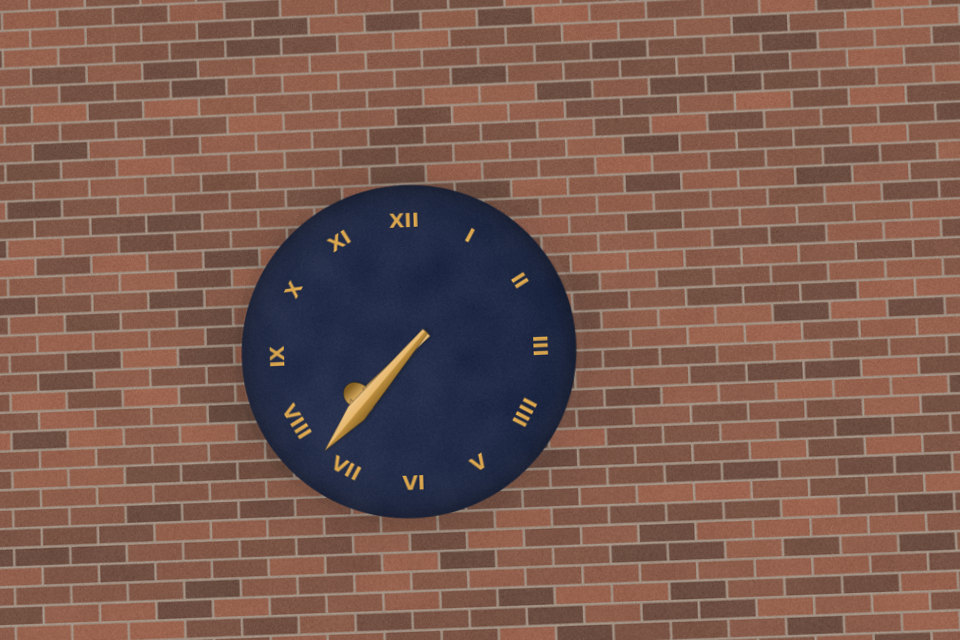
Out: 7:37
